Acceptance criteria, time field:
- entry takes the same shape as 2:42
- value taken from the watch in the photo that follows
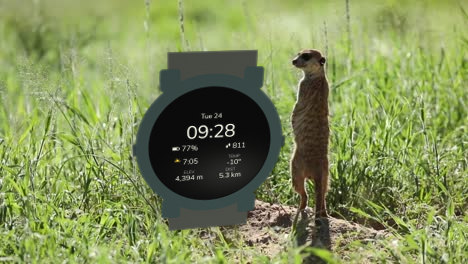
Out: 9:28
